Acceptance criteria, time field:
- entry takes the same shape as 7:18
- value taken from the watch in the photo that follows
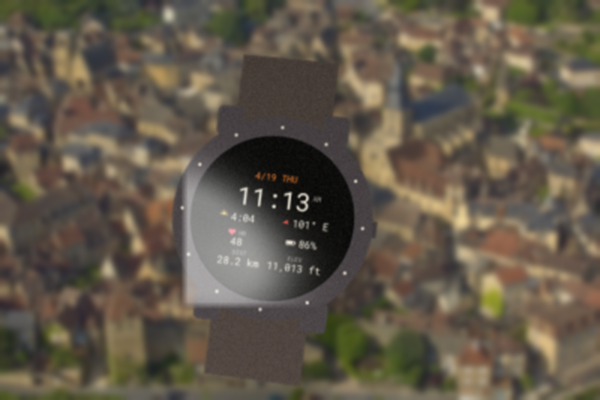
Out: 11:13
